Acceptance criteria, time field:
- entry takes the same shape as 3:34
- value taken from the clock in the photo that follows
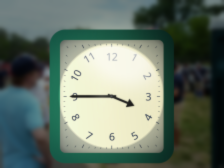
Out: 3:45
